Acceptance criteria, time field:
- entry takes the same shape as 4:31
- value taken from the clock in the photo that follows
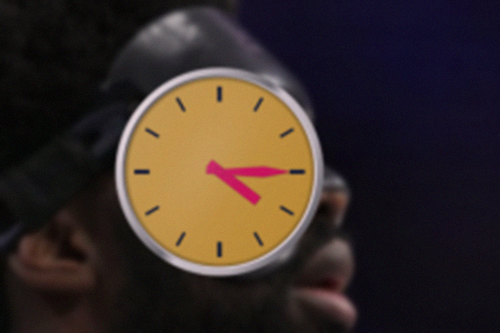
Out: 4:15
